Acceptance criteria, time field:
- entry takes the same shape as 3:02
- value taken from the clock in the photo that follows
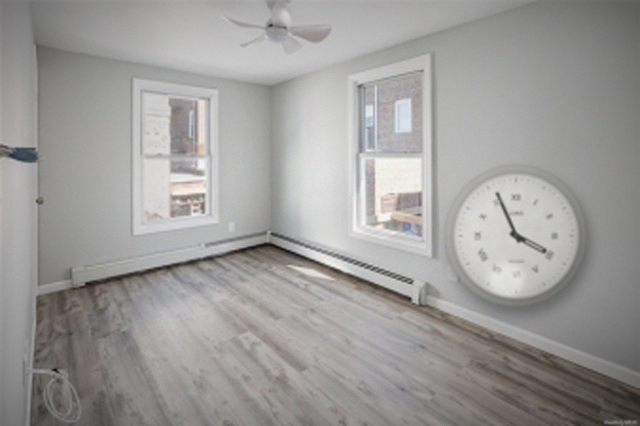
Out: 3:56
